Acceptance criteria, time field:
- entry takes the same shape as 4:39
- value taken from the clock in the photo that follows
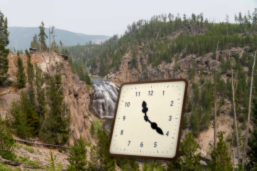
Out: 11:21
